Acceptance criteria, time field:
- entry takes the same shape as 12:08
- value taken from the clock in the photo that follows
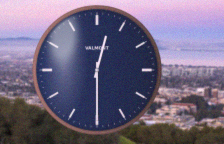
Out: 12:30
